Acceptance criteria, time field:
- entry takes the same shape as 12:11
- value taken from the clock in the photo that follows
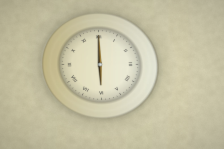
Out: 6:00
